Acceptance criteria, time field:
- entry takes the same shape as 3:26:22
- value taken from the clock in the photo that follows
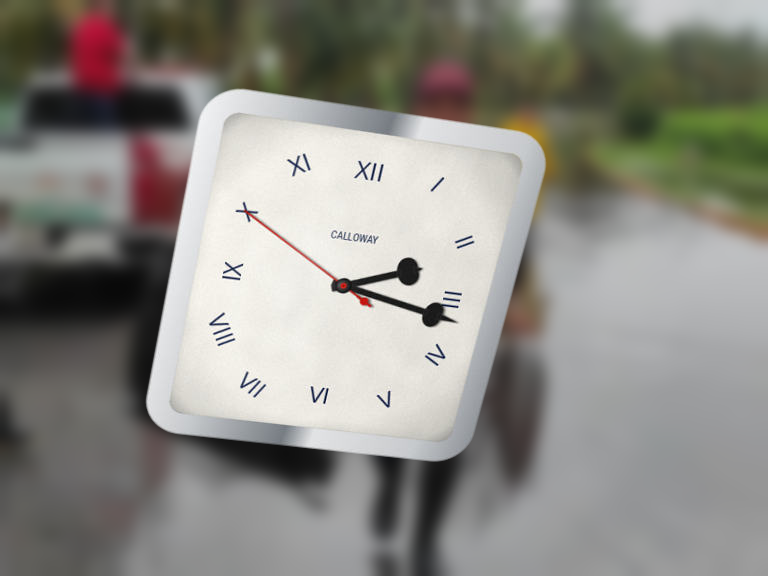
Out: 2:16:50
